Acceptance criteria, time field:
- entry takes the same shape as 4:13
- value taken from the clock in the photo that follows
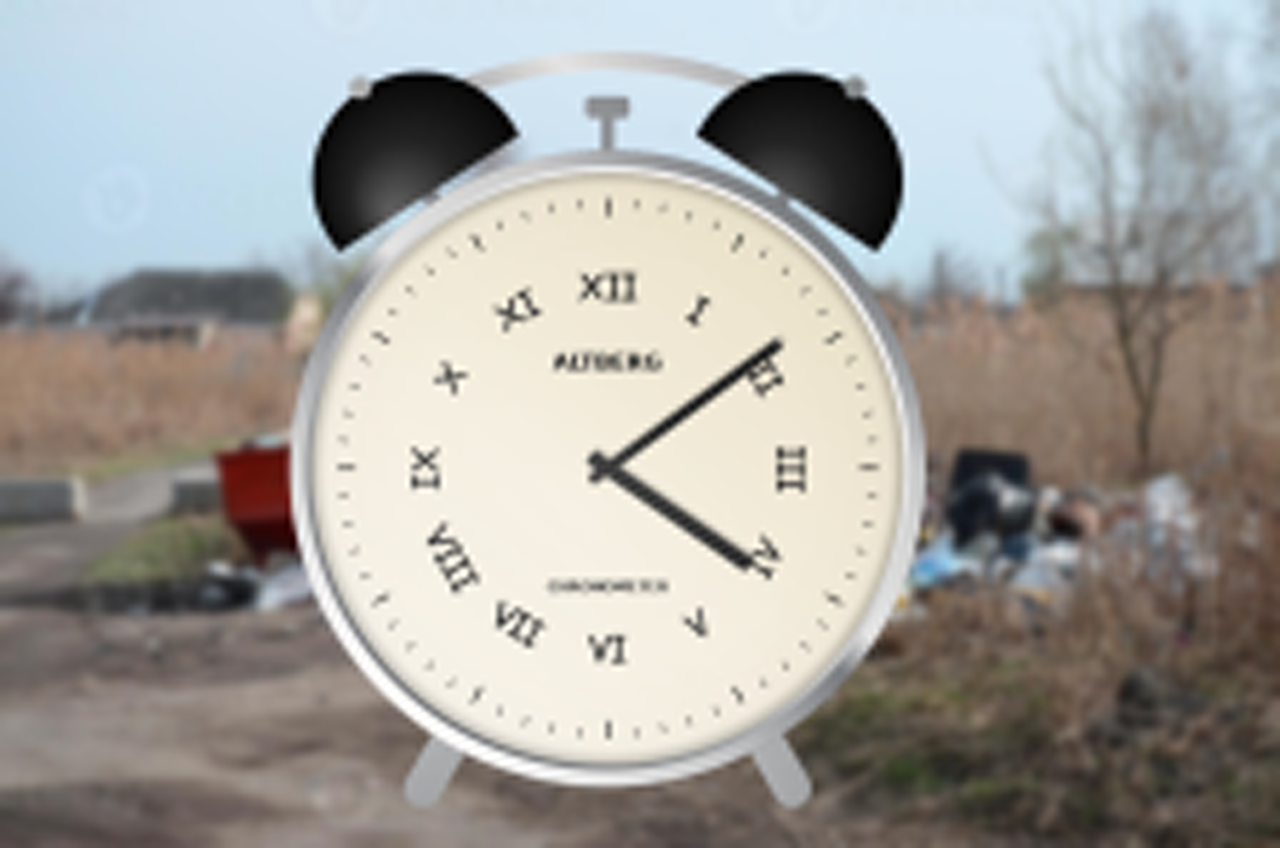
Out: 4:09
